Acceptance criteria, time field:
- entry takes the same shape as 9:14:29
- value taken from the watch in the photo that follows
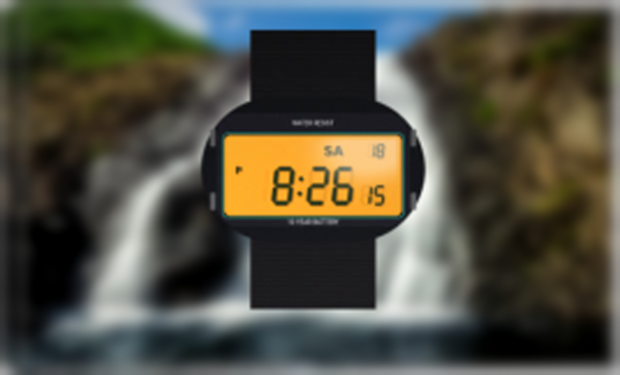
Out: 8:26:15
